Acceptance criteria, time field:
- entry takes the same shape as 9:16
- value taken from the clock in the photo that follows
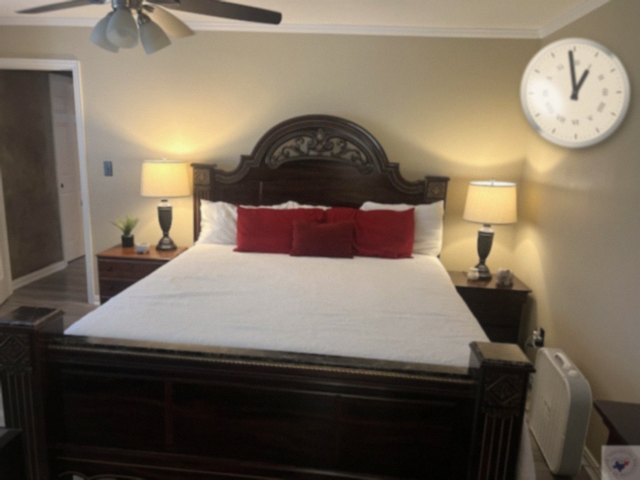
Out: 12:59
